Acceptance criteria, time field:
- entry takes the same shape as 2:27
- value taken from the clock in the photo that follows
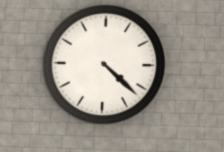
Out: 4:22
